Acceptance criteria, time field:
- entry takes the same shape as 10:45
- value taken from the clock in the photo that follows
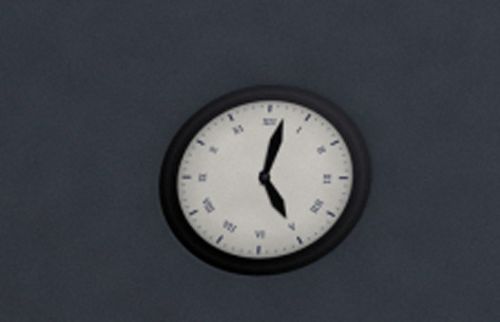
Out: 5:02
